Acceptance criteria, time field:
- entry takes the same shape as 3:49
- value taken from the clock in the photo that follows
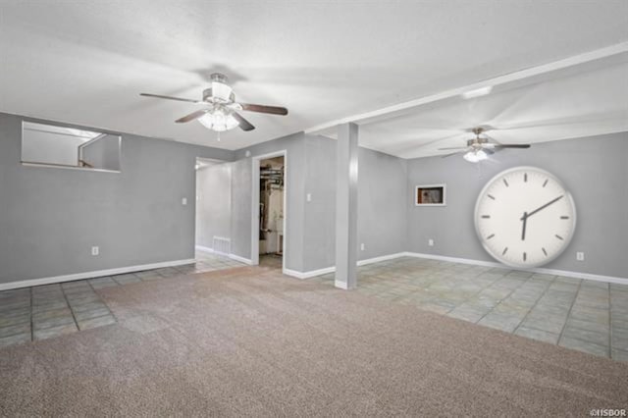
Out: 6:10
